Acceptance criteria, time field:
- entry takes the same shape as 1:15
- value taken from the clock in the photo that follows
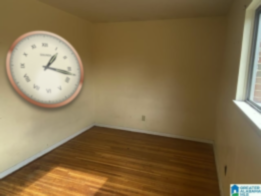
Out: 1:17
